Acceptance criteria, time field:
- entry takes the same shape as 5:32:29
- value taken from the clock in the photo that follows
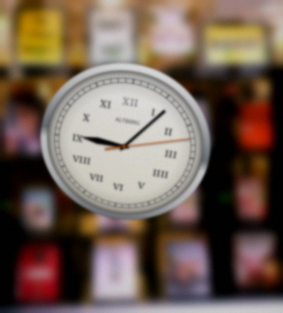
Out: 9:06:12
